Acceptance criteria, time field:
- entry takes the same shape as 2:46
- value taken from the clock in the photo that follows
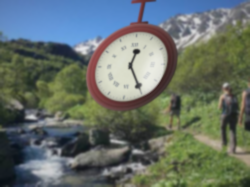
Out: 12:25
